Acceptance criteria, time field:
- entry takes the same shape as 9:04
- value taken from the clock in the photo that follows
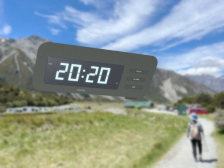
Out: 20:20
